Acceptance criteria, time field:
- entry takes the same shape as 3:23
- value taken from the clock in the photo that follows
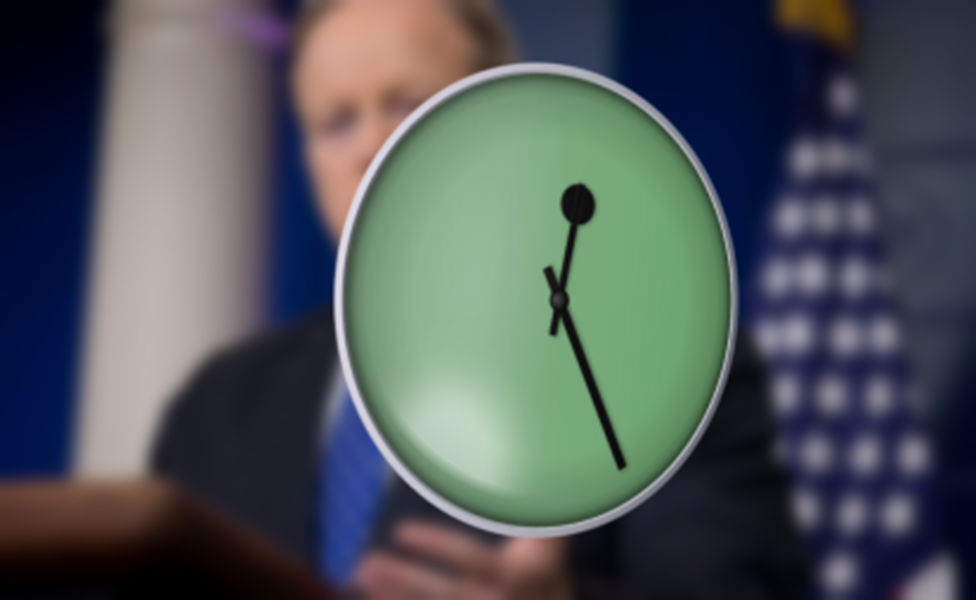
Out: 12:26
